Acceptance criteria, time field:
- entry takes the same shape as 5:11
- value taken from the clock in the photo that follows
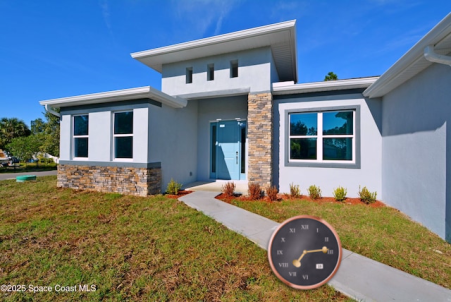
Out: 7:14
